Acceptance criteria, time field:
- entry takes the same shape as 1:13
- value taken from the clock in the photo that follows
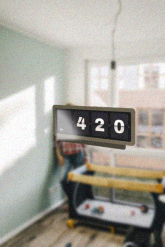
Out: 4:20
